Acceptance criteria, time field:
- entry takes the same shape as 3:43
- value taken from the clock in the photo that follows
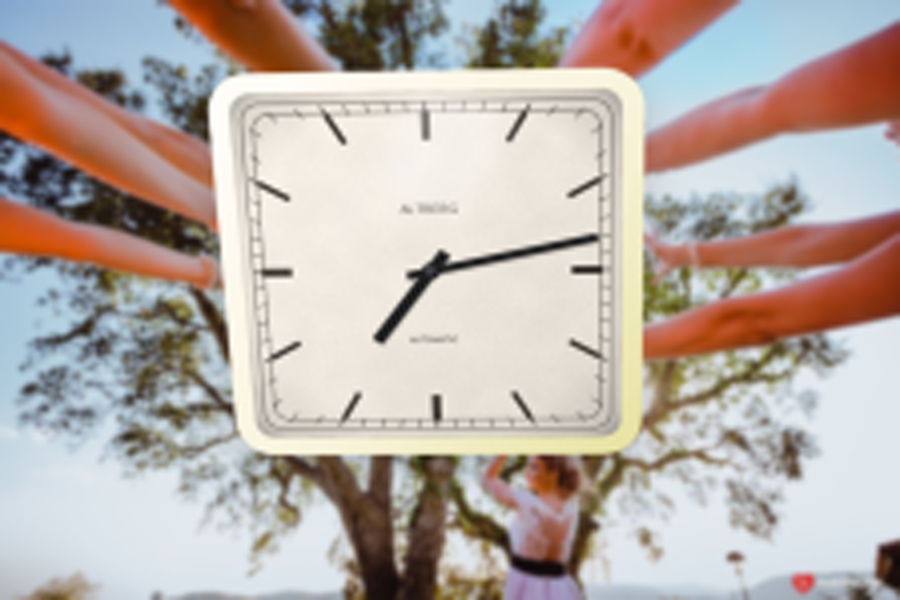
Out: 7:13
